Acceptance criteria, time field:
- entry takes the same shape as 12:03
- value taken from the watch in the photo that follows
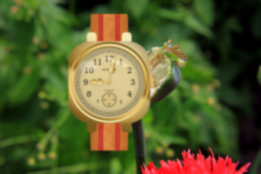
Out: 9:02
